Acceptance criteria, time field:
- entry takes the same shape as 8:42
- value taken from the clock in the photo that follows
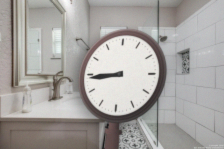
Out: 8:44
